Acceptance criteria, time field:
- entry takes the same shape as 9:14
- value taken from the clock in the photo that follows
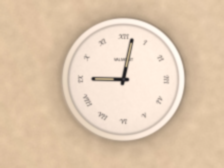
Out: 9:02
